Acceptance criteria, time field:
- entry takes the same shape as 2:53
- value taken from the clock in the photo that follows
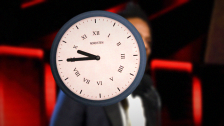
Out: 9:45
